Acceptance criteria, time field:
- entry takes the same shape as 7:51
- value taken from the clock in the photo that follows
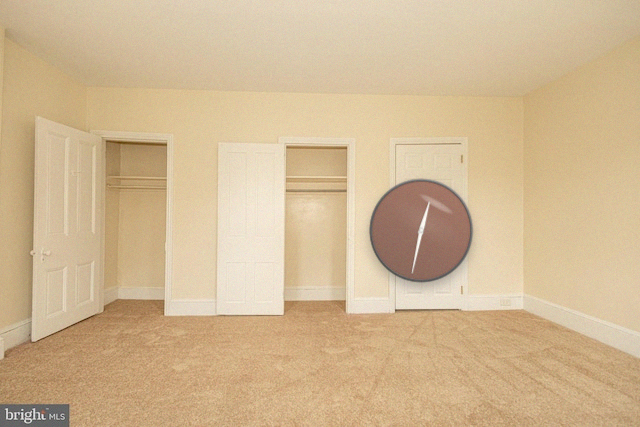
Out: 12:32
